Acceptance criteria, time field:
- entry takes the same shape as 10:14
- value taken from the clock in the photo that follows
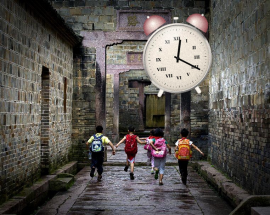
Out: 12:20
